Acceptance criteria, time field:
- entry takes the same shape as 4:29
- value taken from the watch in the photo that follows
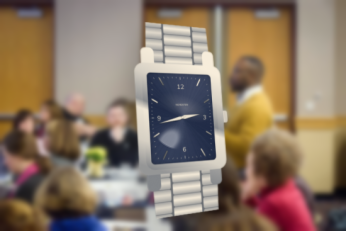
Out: 2:43
